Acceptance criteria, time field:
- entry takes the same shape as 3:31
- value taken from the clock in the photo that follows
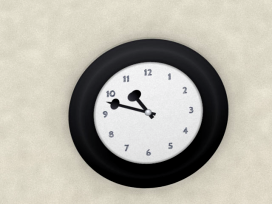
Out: 10:48
